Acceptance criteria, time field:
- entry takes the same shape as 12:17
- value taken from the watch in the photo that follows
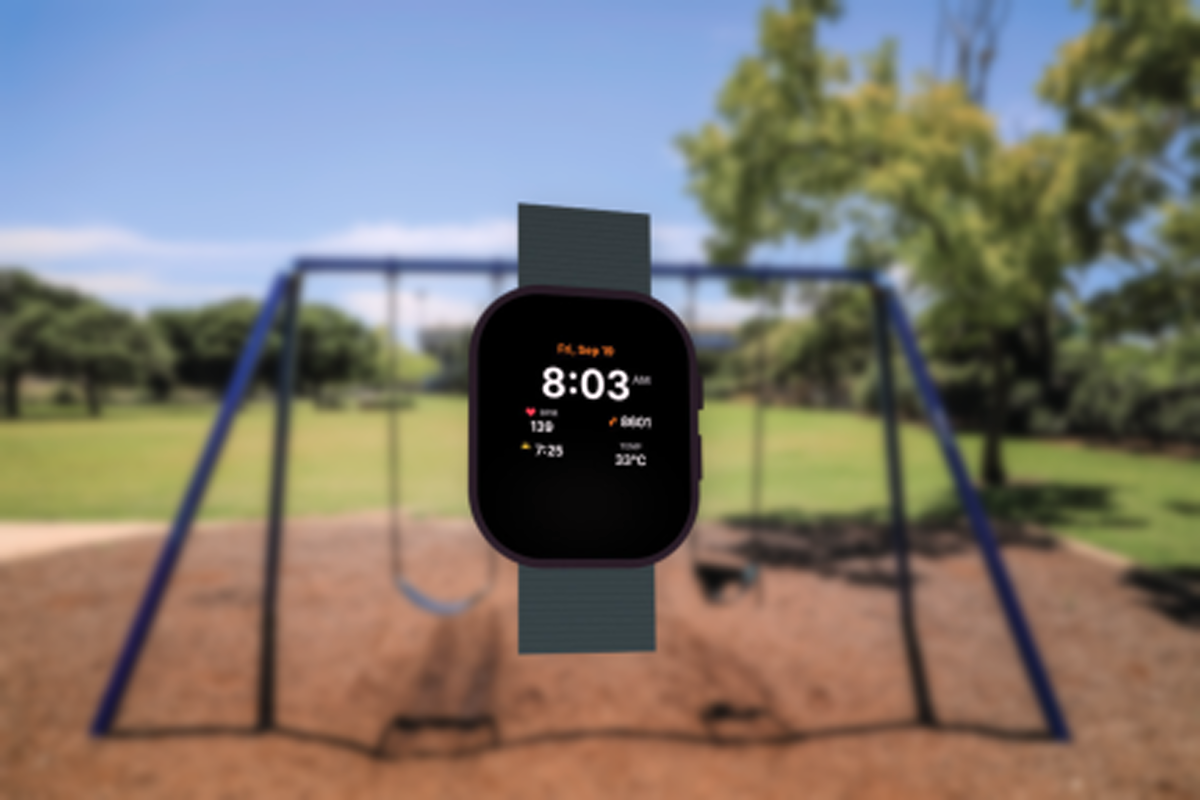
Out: 8:03
